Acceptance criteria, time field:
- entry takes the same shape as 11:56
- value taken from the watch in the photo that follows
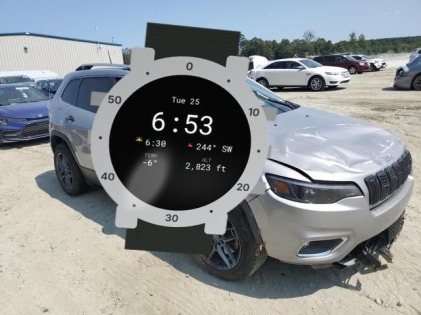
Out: 6:53
